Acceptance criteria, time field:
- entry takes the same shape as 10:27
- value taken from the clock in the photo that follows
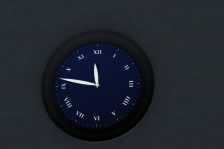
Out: 11:47
